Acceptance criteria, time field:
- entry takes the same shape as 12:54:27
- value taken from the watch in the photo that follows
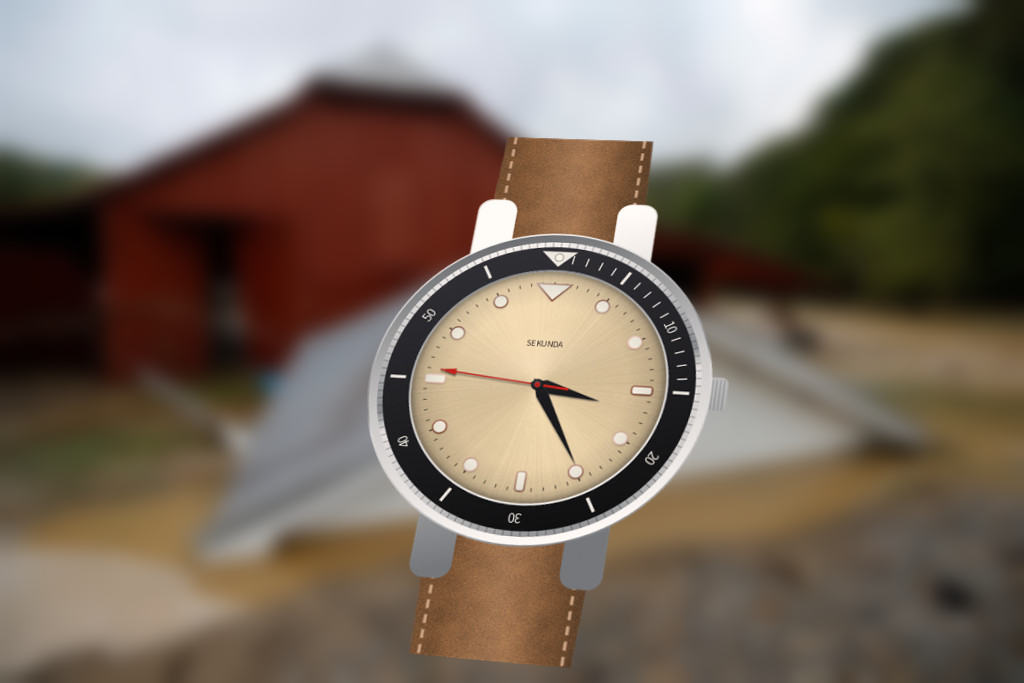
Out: 3:24:46
